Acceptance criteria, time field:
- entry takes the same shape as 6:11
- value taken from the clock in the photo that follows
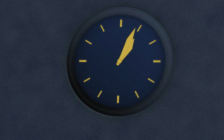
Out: 1:04
